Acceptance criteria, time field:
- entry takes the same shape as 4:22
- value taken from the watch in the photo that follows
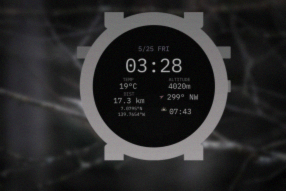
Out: 3:28
